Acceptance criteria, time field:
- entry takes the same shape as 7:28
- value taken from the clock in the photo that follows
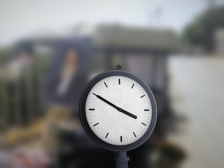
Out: 3:50
